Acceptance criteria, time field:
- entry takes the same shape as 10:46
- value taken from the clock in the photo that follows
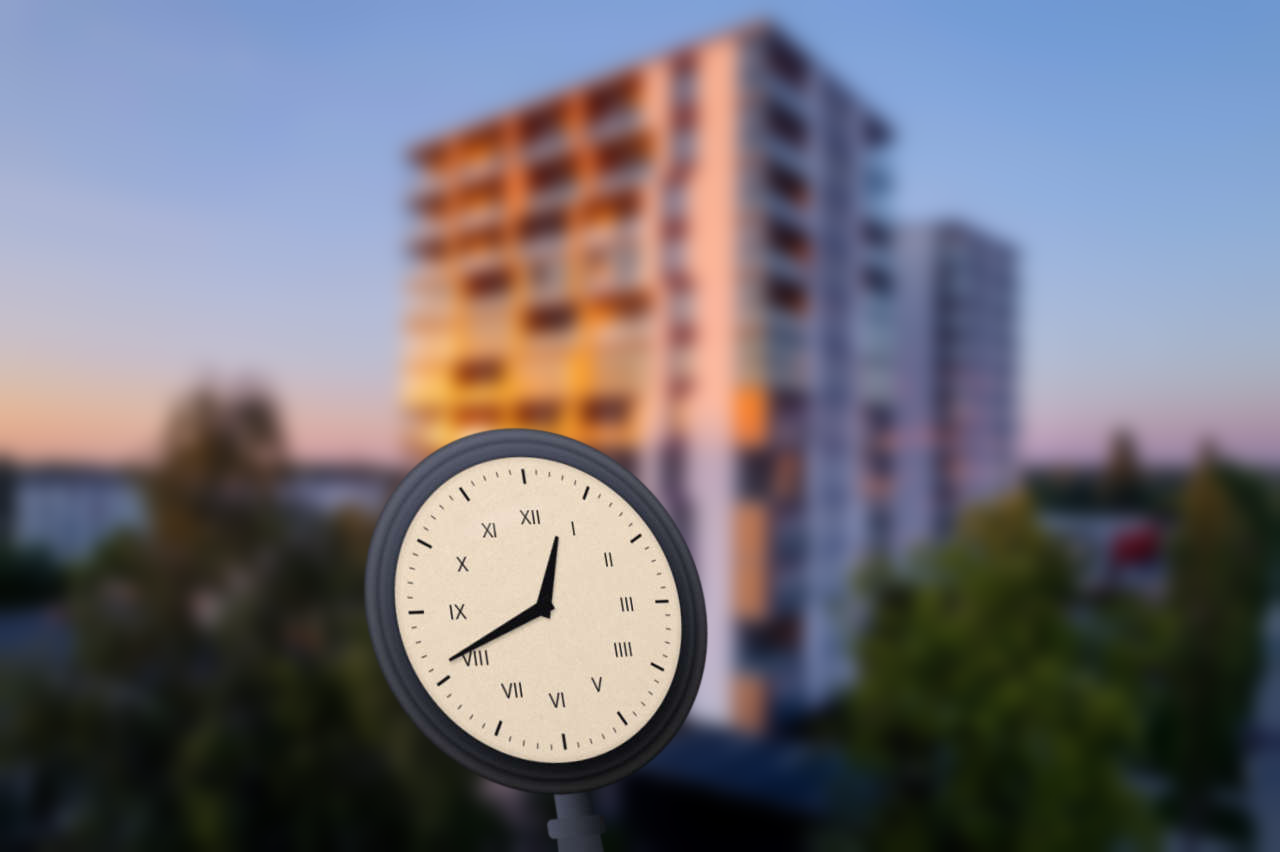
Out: 12:41
